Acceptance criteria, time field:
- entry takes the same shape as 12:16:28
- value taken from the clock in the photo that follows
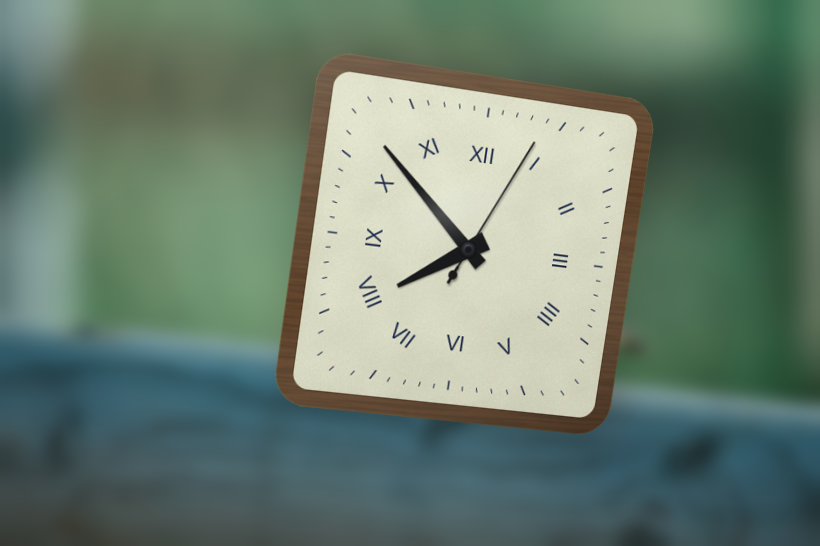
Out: 7:52:04
